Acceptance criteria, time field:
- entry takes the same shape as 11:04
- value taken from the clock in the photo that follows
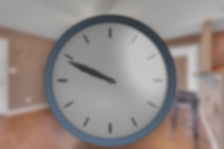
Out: 9:49
